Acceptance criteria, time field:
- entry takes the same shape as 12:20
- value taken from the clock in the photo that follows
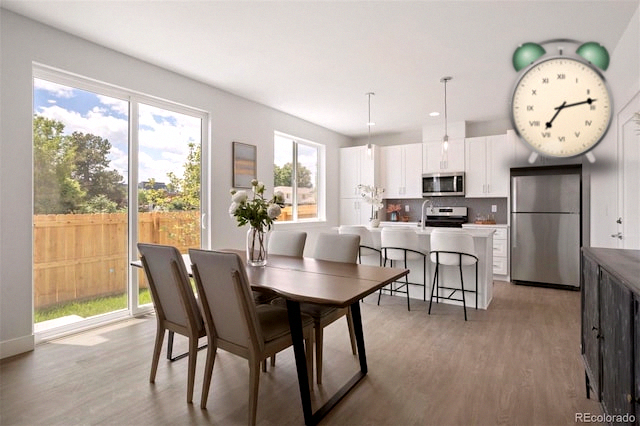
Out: 7:13
